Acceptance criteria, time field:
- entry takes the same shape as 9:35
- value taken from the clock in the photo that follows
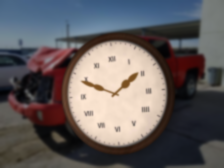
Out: 1:49
